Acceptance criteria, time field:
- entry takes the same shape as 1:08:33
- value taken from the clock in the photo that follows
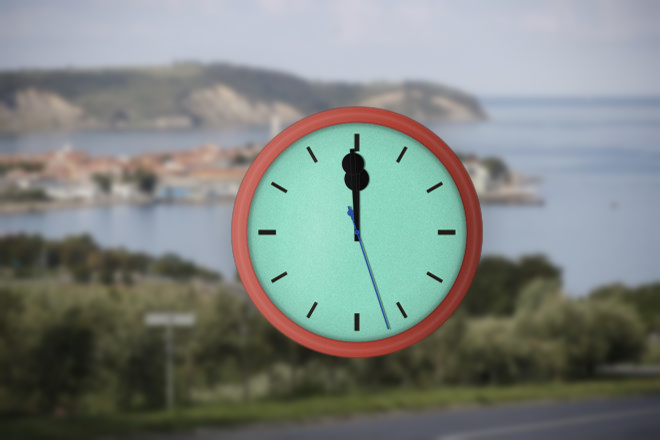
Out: 11:59:27
